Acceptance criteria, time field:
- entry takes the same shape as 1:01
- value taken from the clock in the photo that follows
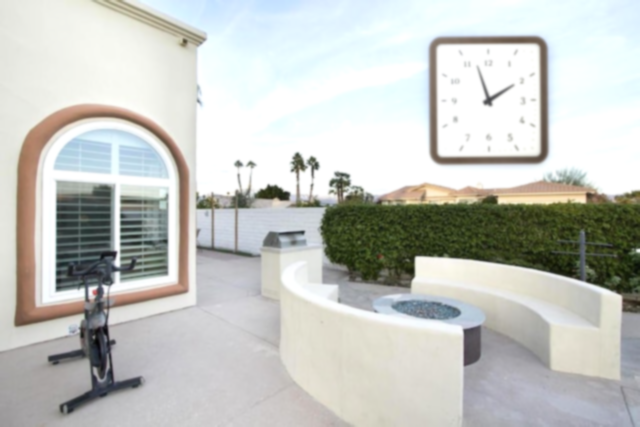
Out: 1:57
